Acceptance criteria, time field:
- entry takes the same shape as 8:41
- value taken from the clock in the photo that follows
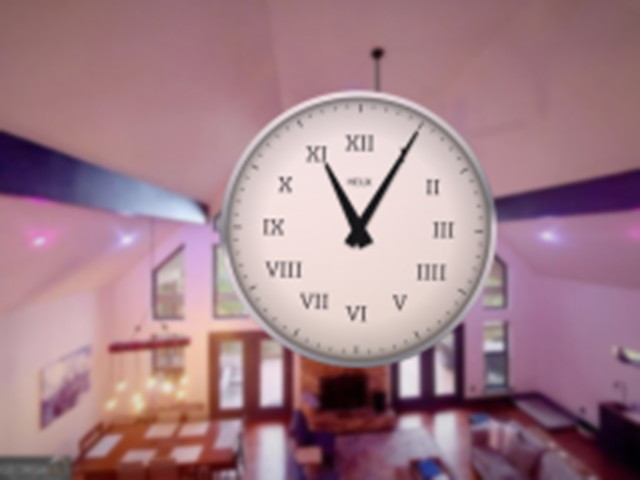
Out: 11:05
